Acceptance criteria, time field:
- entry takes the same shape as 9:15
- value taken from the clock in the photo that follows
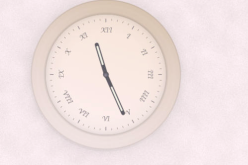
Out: 11:26
